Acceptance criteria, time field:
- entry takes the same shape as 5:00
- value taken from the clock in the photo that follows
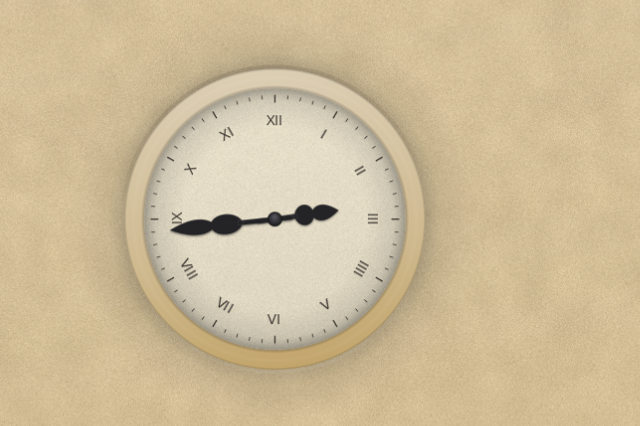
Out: 2:44
